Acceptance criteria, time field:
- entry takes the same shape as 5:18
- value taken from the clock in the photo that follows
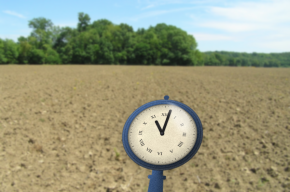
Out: 11:02
